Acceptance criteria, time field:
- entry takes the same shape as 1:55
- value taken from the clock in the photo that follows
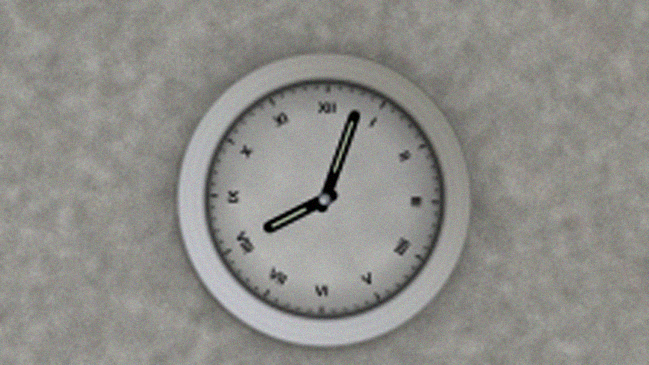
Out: 8:03
